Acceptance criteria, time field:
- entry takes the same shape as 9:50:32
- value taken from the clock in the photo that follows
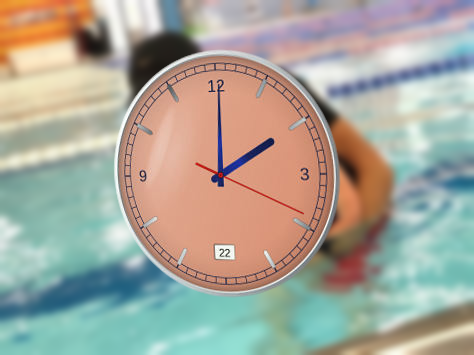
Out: 2:00:19
